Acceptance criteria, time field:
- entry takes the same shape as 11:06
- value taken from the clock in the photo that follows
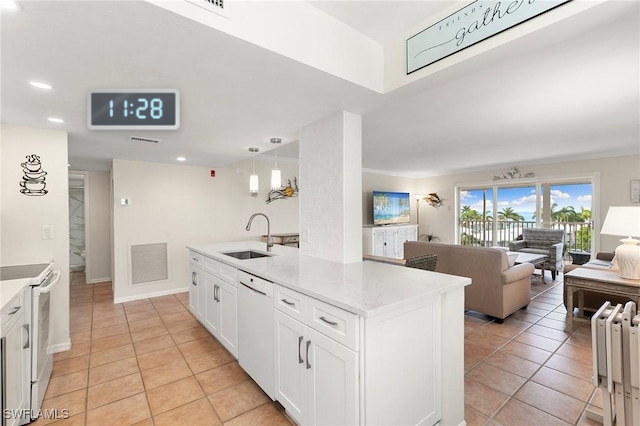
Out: 11:28
